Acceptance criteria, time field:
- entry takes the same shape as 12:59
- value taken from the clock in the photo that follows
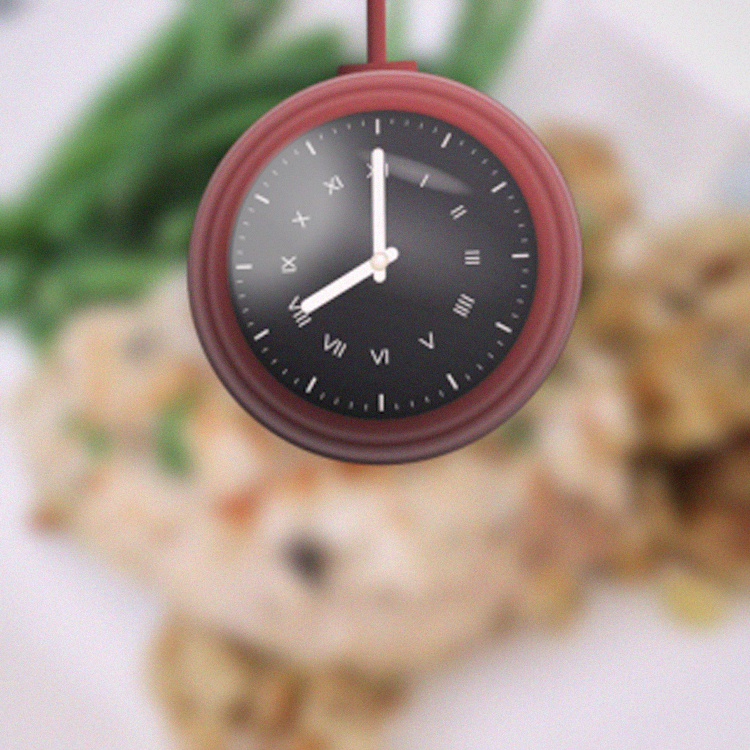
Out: 8:00
